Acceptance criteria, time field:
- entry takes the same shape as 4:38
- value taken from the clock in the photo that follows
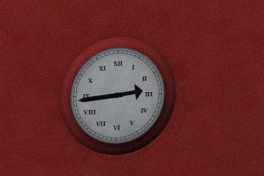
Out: 2:44
